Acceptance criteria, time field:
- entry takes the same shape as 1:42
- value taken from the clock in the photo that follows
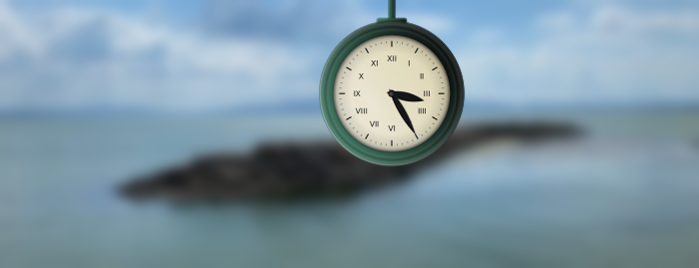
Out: 3:25
